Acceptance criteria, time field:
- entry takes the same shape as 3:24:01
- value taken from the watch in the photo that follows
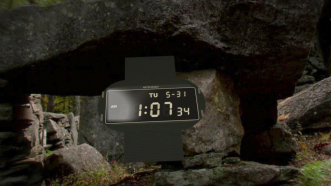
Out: 1:07:34
